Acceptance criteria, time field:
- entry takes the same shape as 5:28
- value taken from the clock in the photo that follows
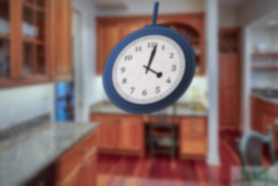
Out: 4:02
